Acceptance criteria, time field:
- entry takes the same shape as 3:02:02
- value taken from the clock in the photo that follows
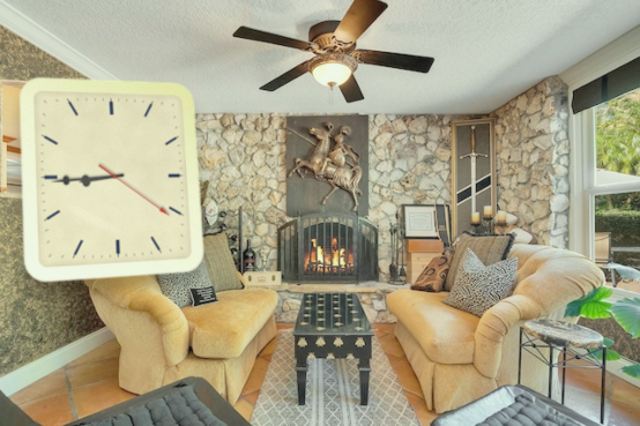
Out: 8:44:21
